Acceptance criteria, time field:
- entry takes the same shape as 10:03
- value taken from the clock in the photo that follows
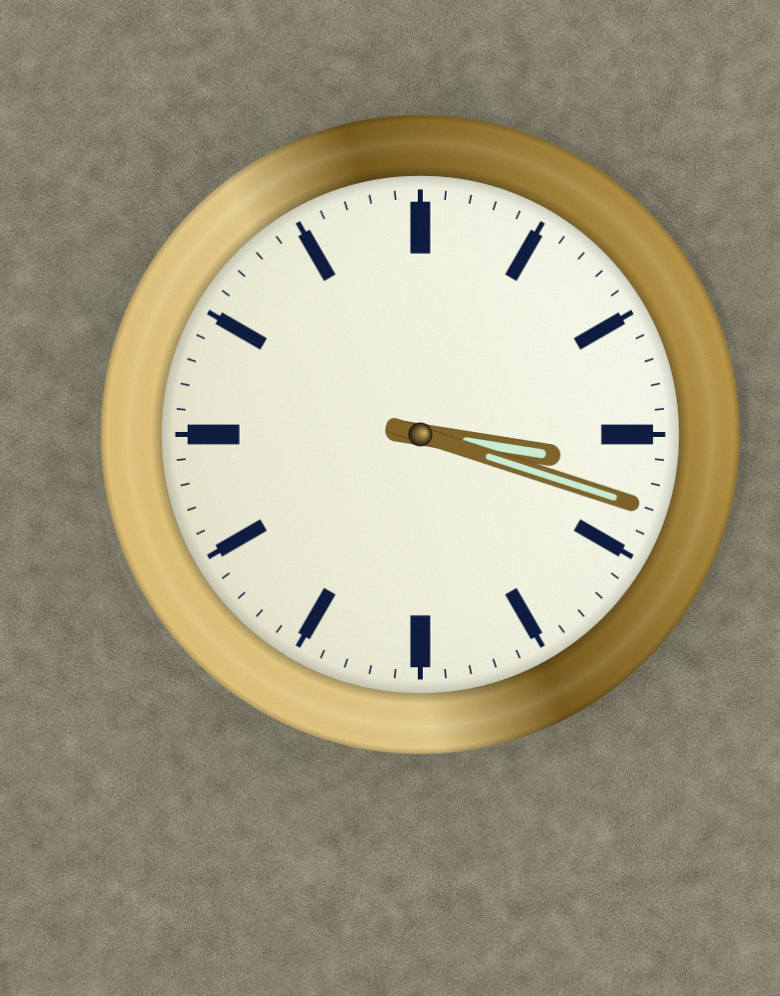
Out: 3:18
